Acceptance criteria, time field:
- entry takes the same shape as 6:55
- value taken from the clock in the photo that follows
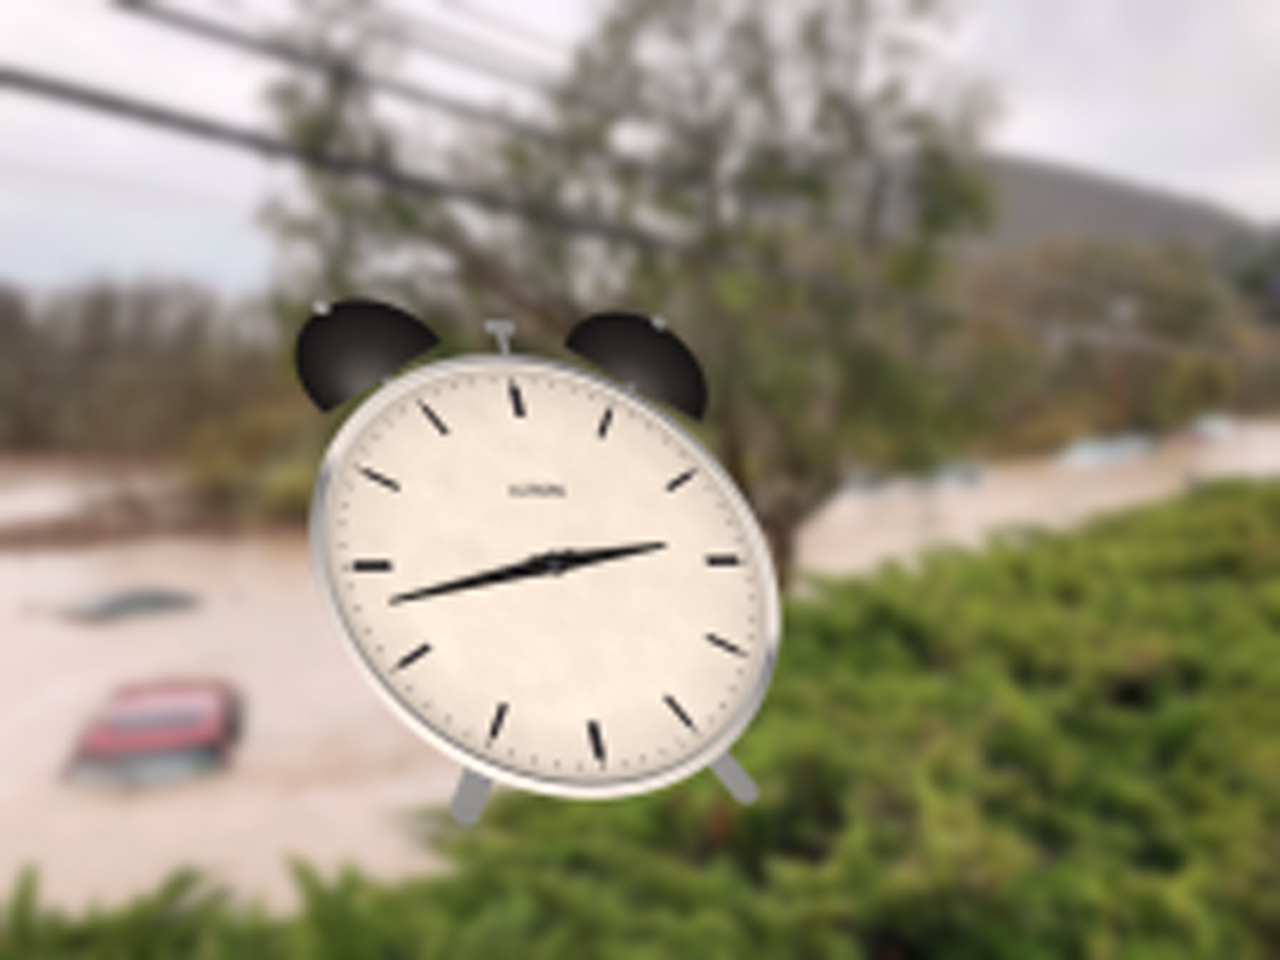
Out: 2:43
